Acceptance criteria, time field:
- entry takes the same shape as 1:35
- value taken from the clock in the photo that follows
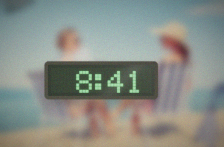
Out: 8:41
